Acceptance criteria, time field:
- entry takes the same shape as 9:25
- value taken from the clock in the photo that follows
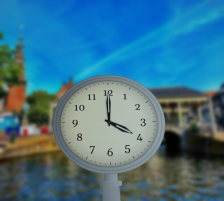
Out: 4:00
